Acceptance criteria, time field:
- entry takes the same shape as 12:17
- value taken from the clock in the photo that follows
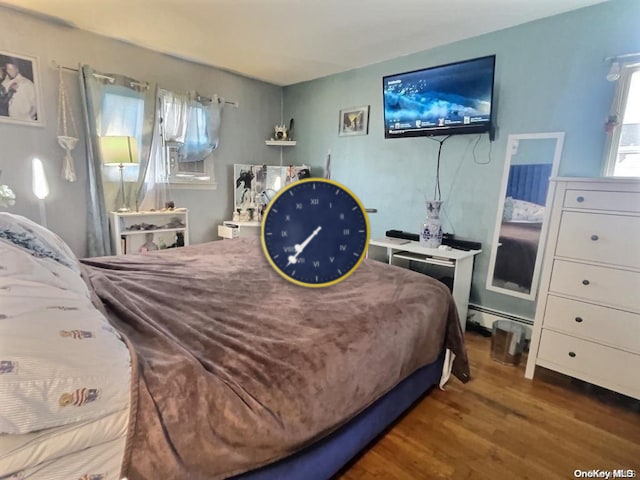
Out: 7:37
